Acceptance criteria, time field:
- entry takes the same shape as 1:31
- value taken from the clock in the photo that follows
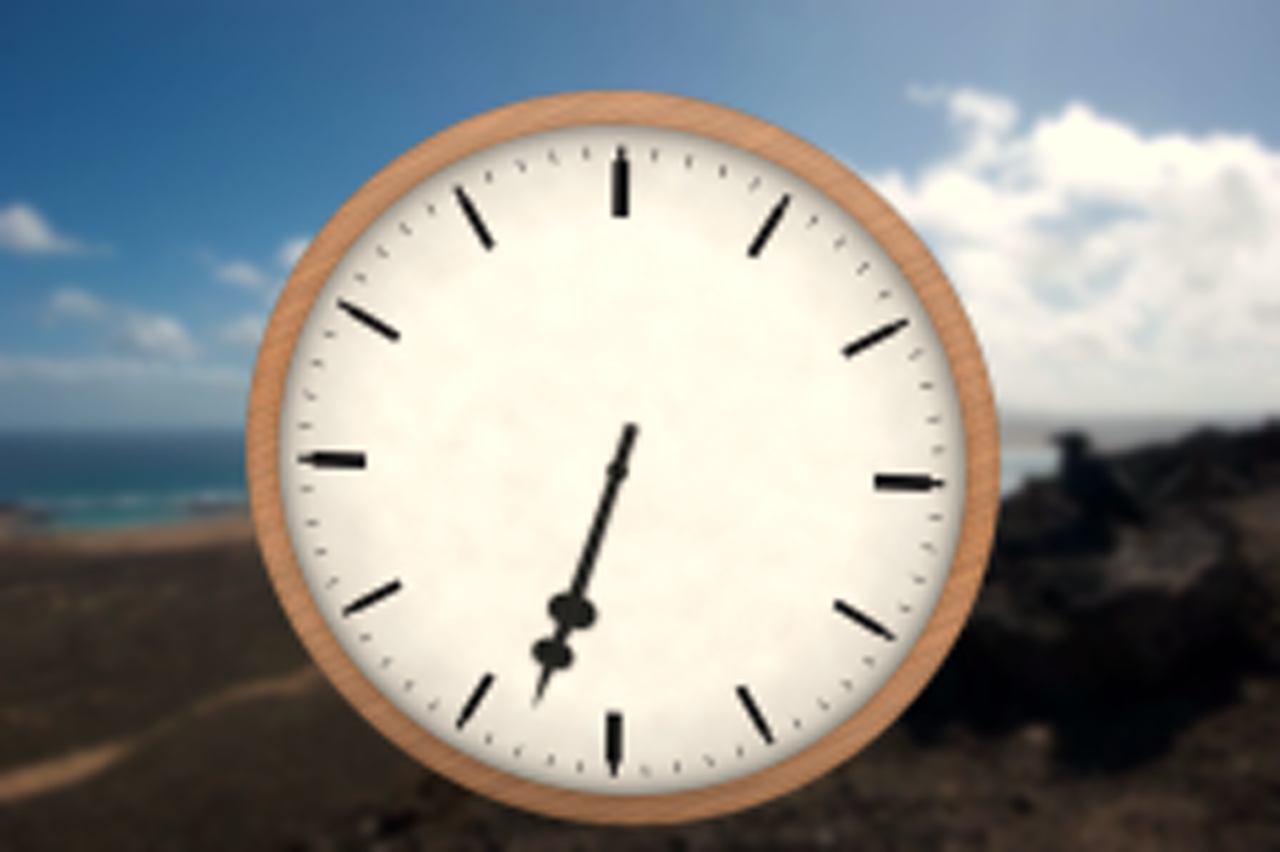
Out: 6:33
